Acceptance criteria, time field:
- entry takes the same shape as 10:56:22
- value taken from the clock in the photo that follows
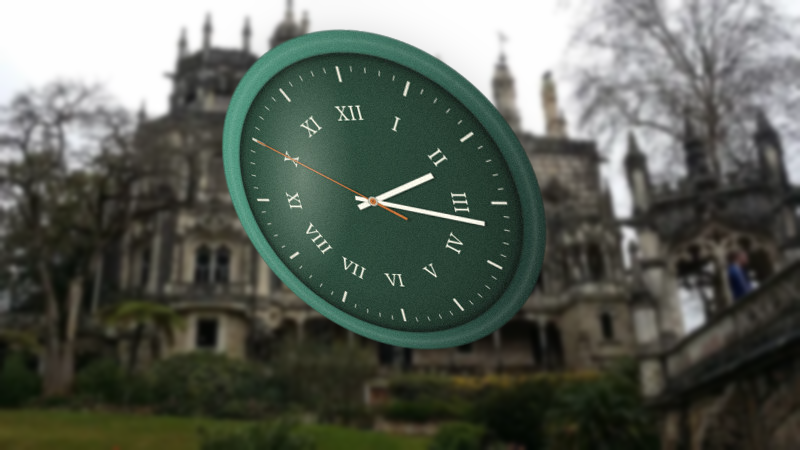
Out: 2:16:50
